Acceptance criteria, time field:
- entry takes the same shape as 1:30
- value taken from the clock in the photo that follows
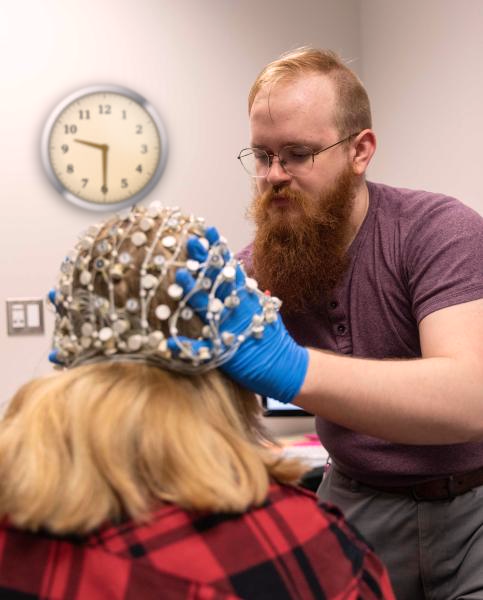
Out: 9:30
